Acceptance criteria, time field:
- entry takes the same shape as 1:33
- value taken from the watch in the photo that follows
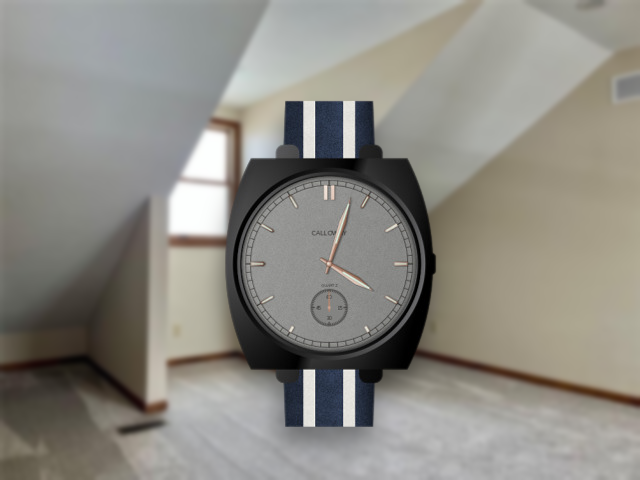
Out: 4:03
